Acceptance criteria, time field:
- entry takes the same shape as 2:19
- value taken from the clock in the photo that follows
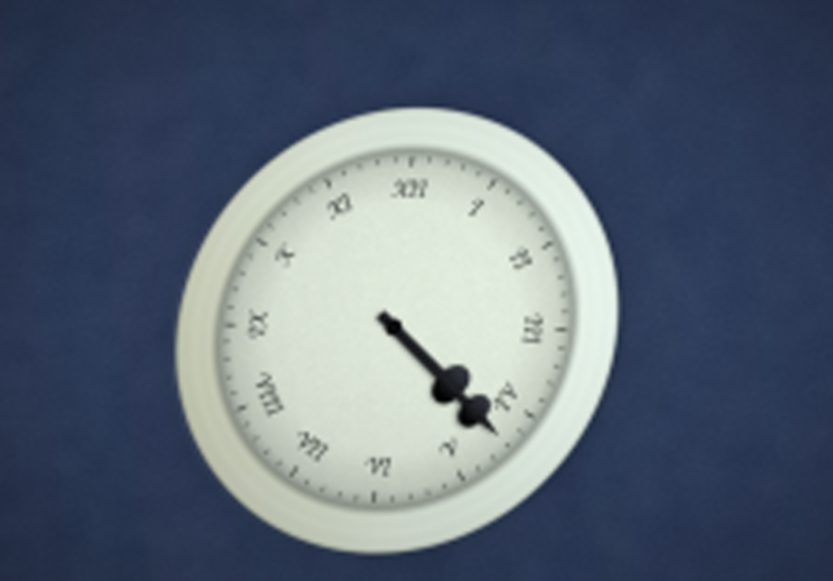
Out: 4:22
